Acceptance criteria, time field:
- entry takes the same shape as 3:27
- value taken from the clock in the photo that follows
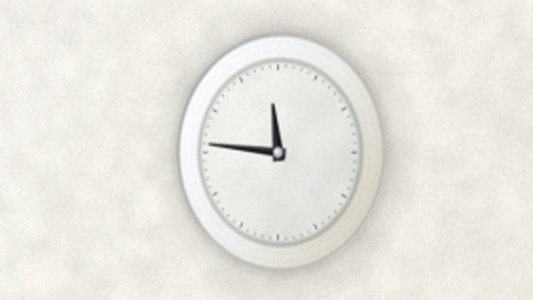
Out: 11:46
